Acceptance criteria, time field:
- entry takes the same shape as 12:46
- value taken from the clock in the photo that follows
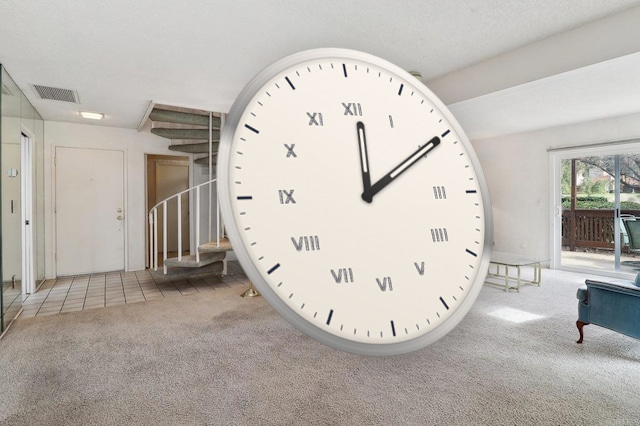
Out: 12:10
